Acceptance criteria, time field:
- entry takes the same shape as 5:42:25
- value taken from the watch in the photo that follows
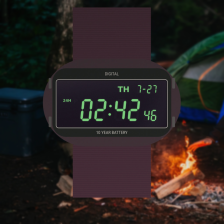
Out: 2:42:46
